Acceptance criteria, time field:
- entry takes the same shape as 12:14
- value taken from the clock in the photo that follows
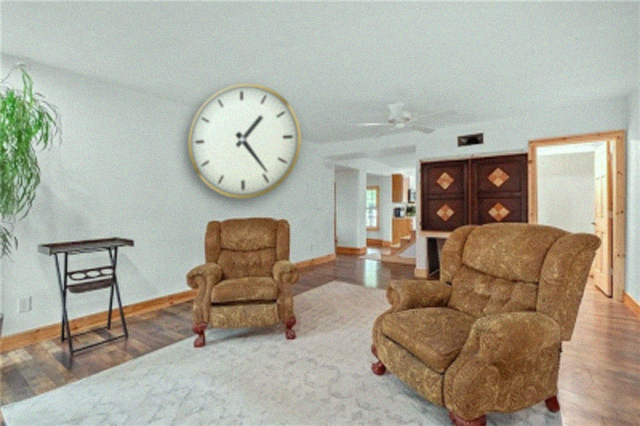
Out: 1:24
